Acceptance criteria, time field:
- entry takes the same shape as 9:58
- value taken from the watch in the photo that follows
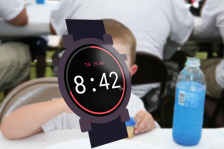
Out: 8:42
